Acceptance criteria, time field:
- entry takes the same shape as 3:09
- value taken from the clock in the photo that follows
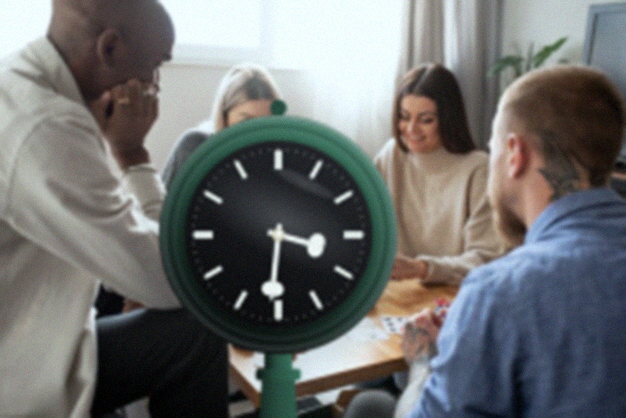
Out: 3:31
